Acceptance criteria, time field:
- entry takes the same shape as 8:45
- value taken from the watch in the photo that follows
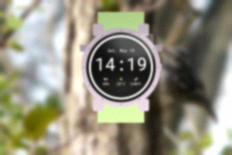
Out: 14:19
